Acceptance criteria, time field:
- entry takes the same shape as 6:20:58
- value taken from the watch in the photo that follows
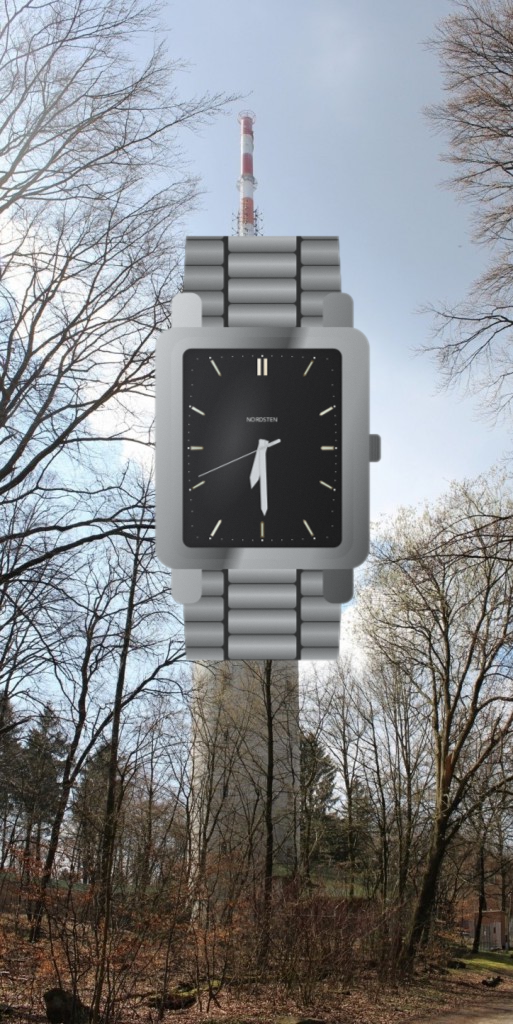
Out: 6:29:41
